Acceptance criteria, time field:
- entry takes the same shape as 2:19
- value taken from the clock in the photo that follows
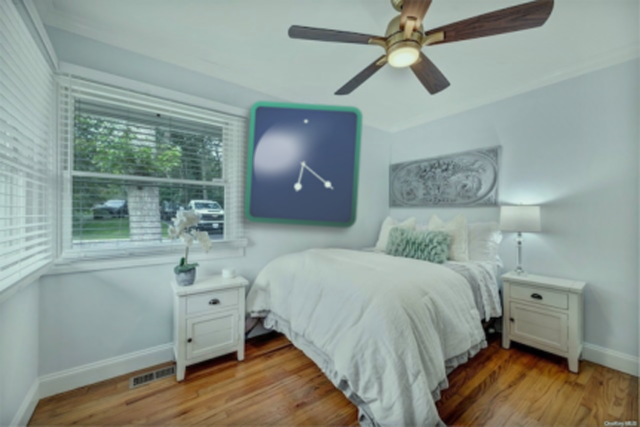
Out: 6:21
